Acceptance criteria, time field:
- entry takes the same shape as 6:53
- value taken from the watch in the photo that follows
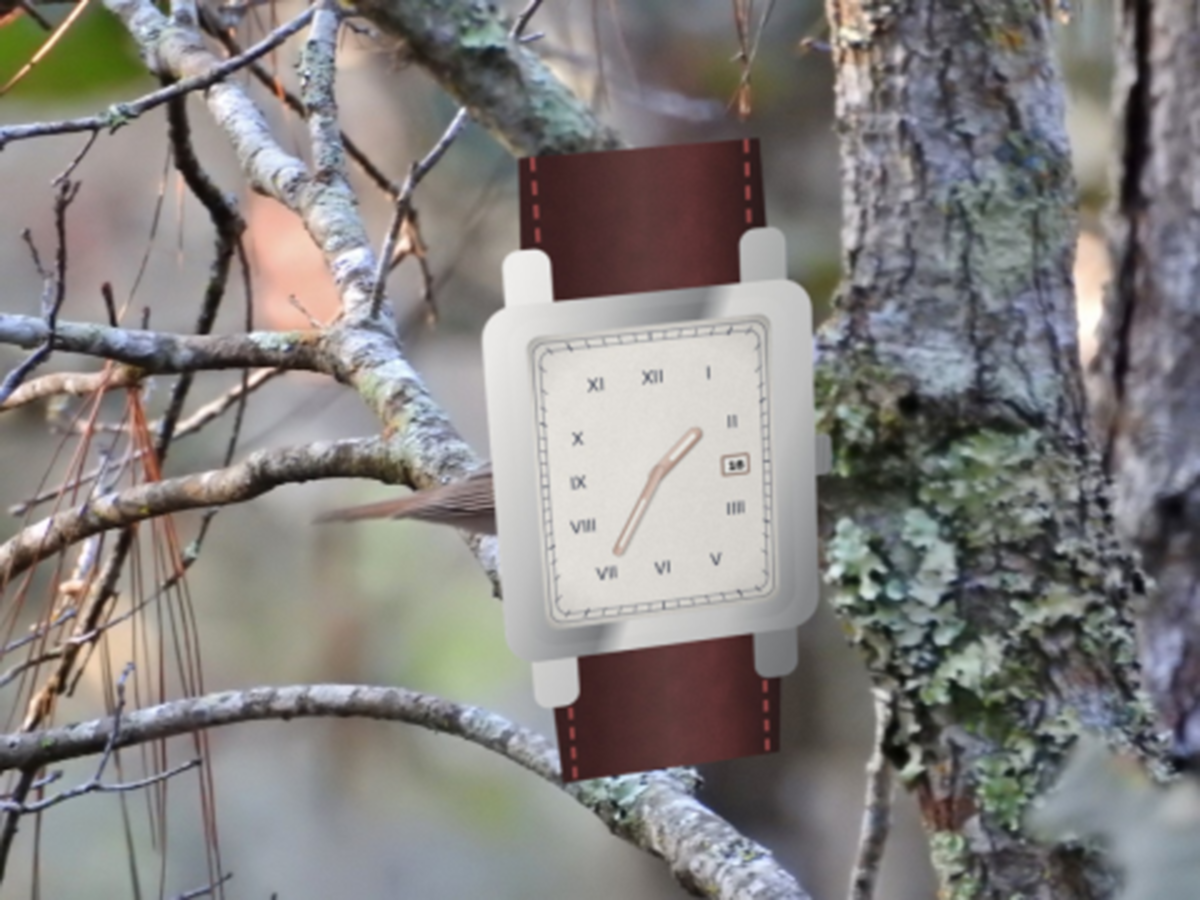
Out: 1:35
